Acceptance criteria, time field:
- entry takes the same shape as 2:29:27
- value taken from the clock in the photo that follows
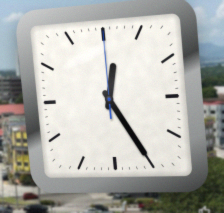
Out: 12:25:00
